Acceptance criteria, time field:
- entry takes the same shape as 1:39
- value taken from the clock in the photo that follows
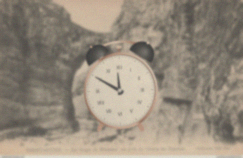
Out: 11:50
